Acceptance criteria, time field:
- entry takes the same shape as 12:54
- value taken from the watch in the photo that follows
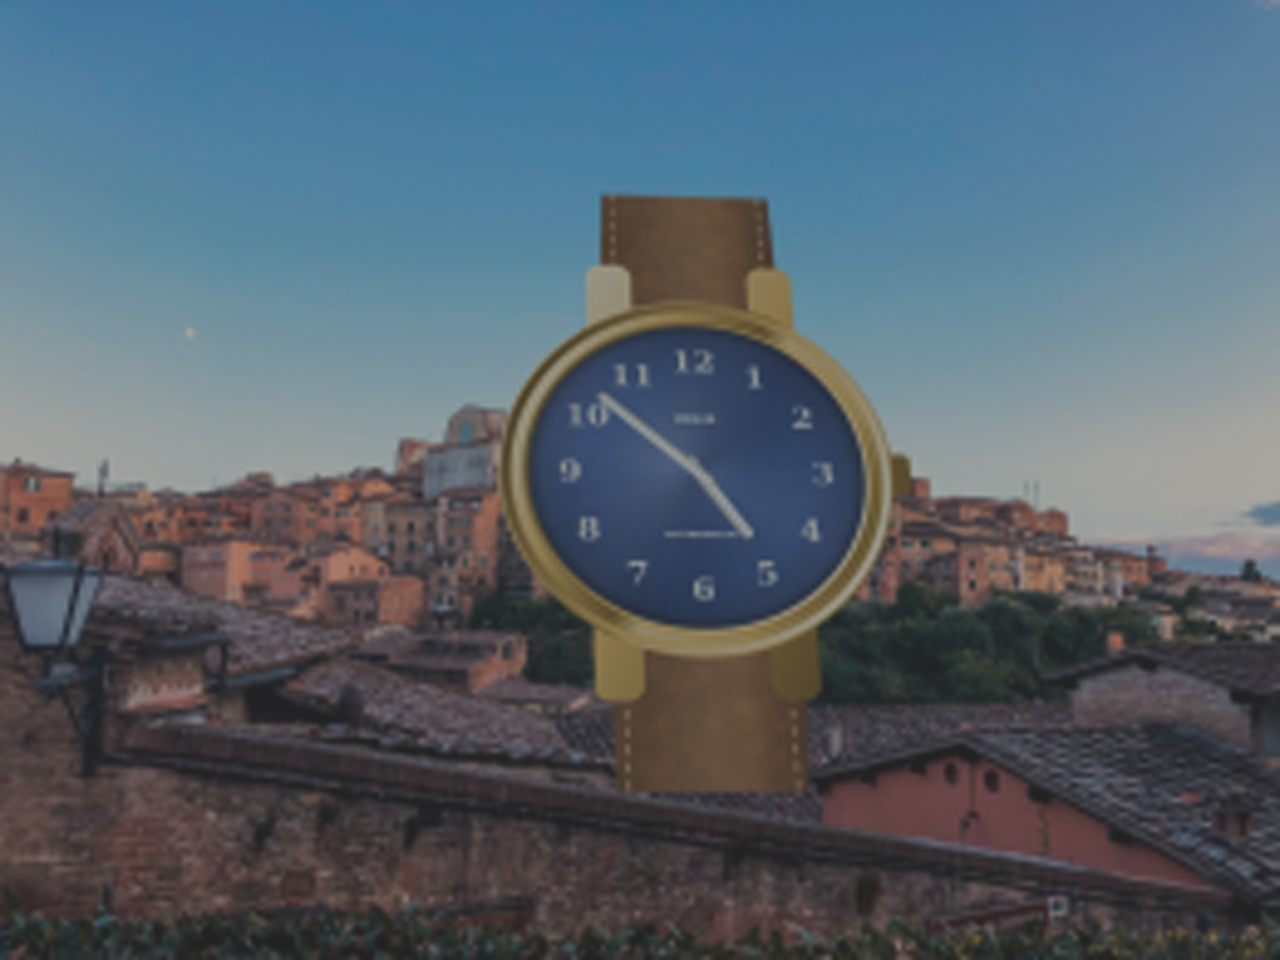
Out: 4:52
